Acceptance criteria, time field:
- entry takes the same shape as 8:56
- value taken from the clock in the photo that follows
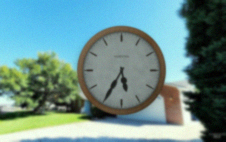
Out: 5:35
